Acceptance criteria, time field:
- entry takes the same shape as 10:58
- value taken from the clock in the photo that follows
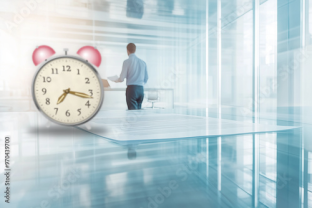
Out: 7:17
